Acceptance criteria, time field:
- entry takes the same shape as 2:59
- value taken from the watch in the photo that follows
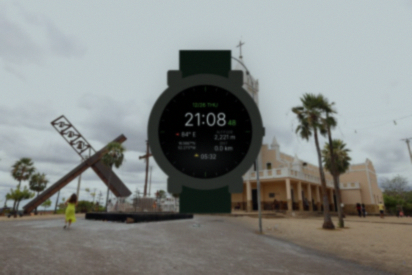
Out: 21:08
